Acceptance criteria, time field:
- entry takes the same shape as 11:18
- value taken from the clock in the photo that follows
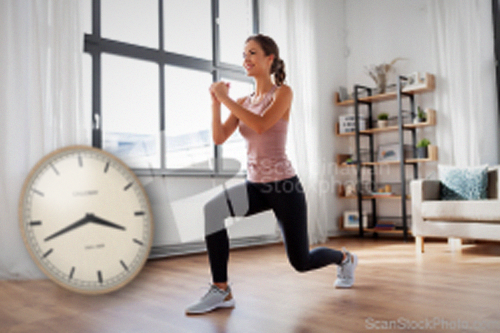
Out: 3:42
